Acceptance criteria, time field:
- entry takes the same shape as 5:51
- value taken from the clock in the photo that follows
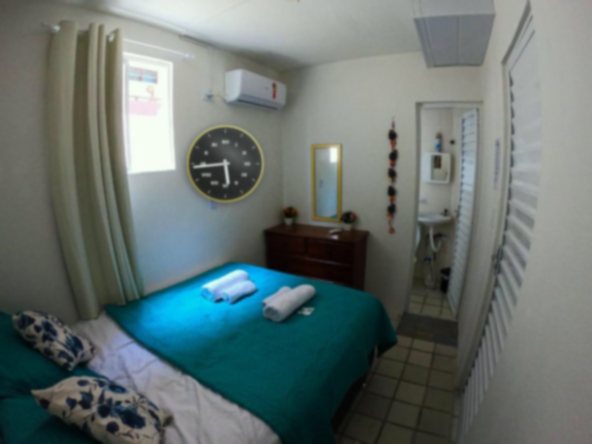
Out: 5:44
